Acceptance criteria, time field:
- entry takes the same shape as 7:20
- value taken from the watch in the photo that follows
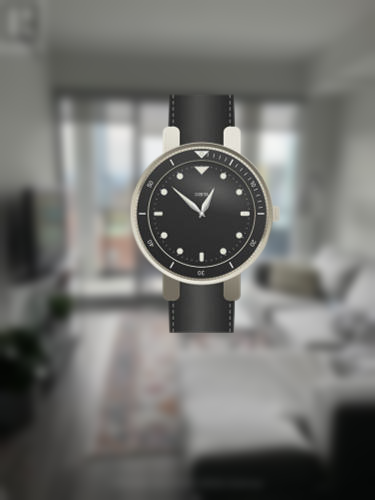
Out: 12:52
